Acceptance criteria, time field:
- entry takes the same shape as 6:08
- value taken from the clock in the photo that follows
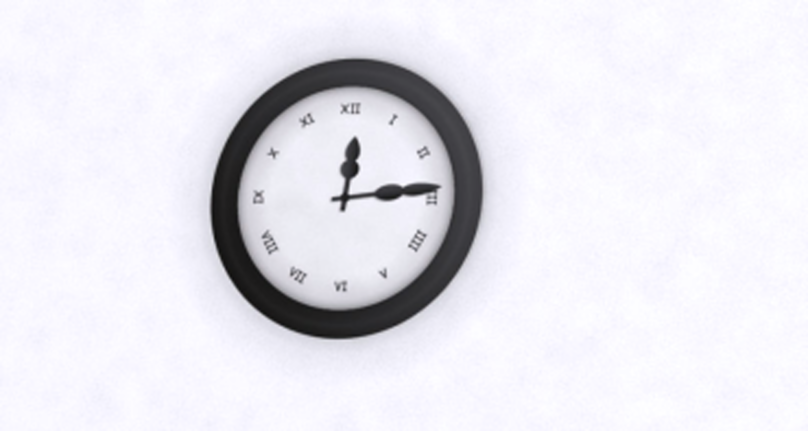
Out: 12:14
